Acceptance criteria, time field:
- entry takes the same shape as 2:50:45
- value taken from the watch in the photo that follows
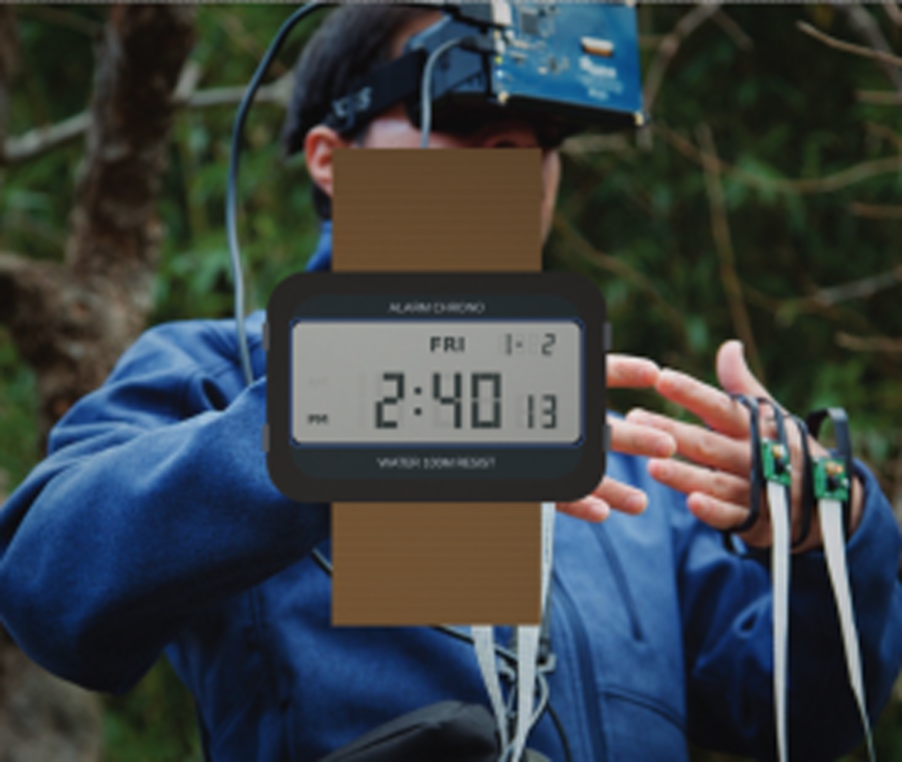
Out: 2:40:13
